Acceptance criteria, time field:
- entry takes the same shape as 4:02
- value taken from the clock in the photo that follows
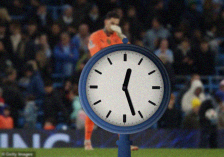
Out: 12:27
